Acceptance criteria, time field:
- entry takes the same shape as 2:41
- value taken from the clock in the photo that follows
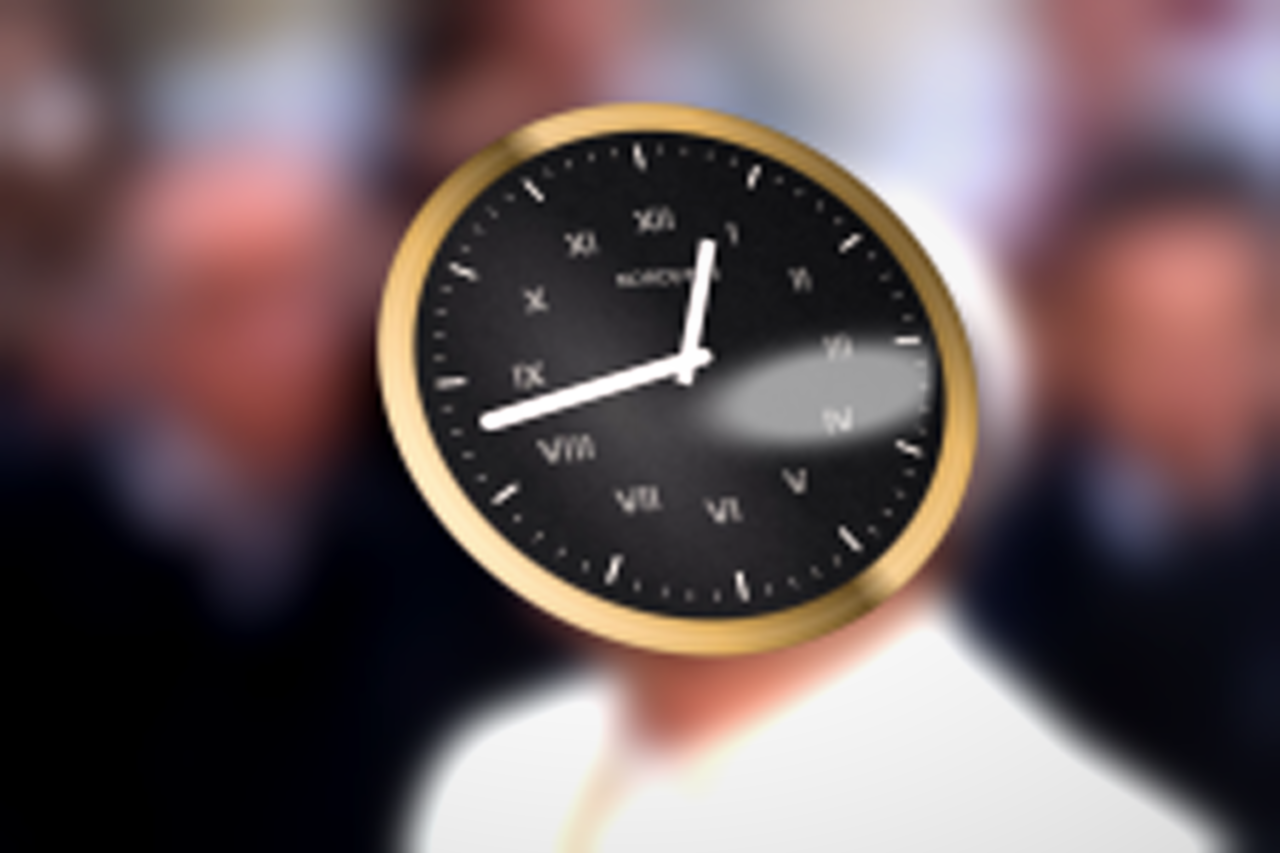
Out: 12:43
